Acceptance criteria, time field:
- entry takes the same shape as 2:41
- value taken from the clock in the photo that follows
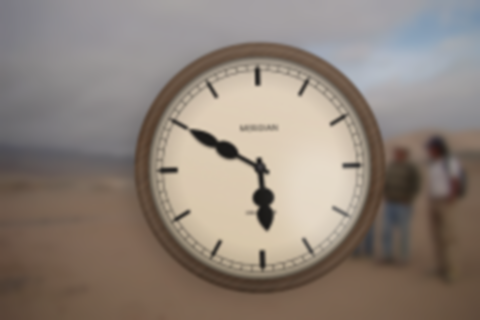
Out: 5:50
